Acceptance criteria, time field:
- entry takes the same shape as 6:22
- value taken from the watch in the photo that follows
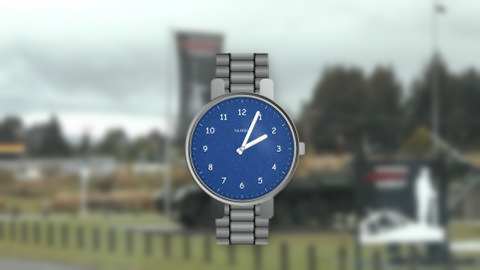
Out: 2:04
